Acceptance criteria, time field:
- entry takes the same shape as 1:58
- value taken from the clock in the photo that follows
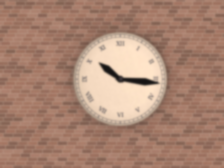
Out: 10:16
